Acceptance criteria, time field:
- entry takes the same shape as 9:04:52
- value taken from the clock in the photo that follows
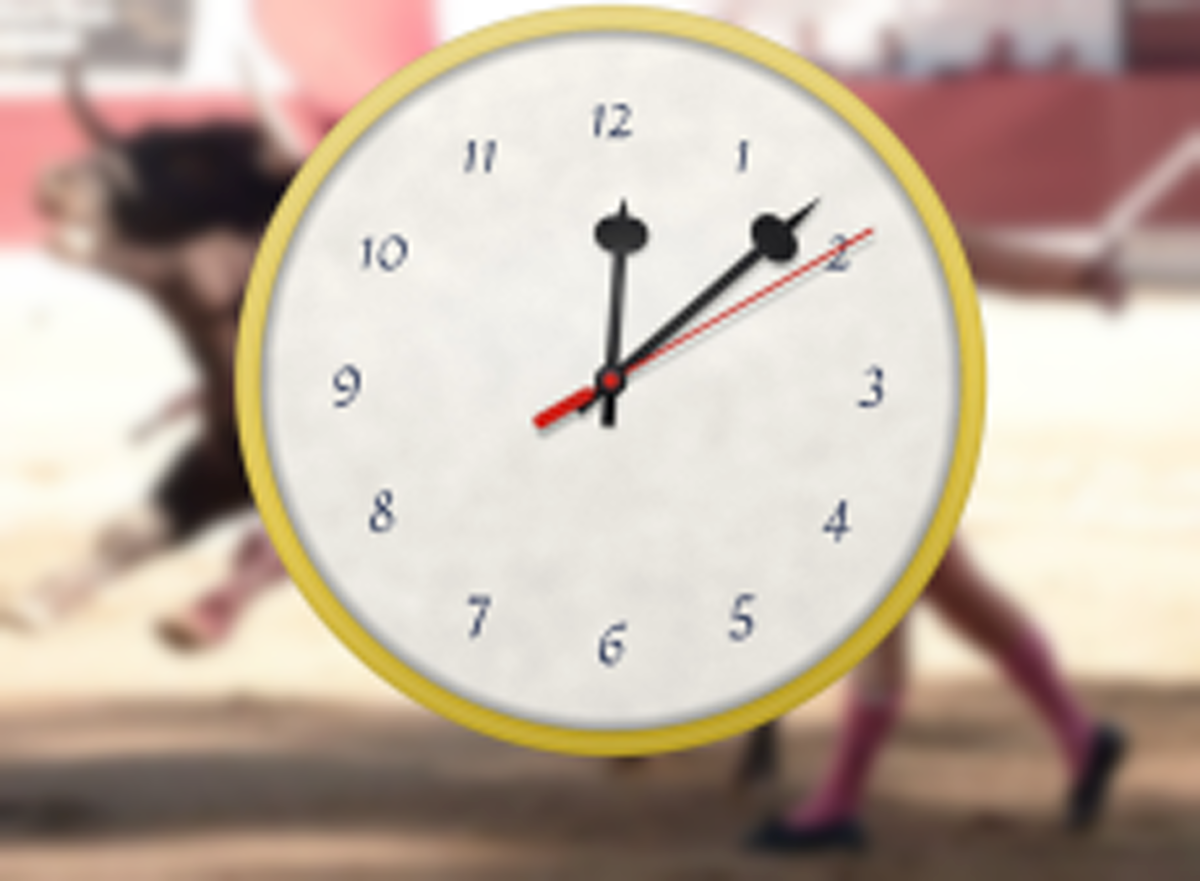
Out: 12:08:10
